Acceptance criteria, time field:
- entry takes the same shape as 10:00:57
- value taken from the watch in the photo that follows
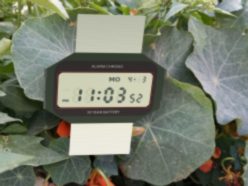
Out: 11:03:52
